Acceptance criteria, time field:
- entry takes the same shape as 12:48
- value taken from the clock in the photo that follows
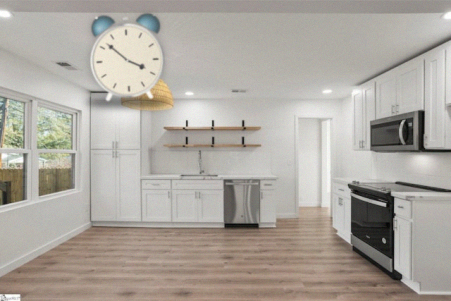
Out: 3:52
